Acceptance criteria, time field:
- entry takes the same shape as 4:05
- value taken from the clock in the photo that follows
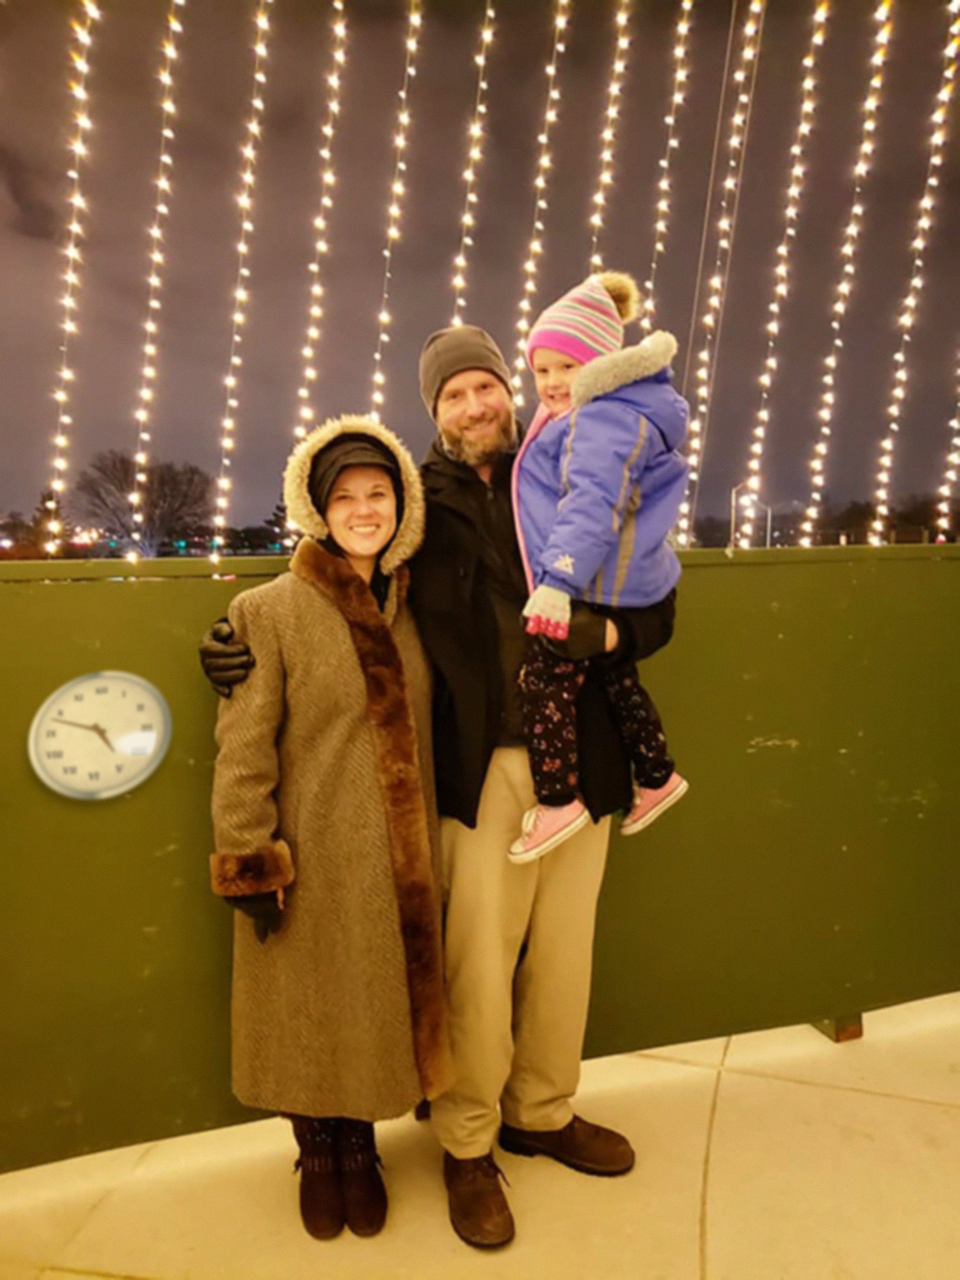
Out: 4:48
